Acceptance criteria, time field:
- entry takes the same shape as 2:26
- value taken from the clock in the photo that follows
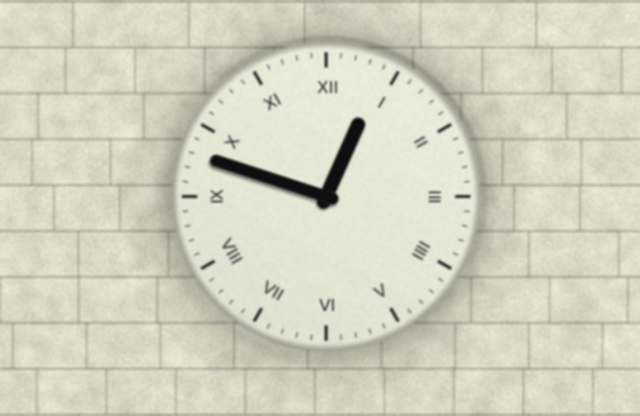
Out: 12:48
